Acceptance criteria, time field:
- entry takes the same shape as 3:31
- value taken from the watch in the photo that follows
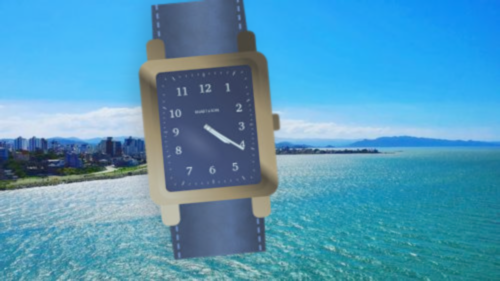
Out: 4:21
